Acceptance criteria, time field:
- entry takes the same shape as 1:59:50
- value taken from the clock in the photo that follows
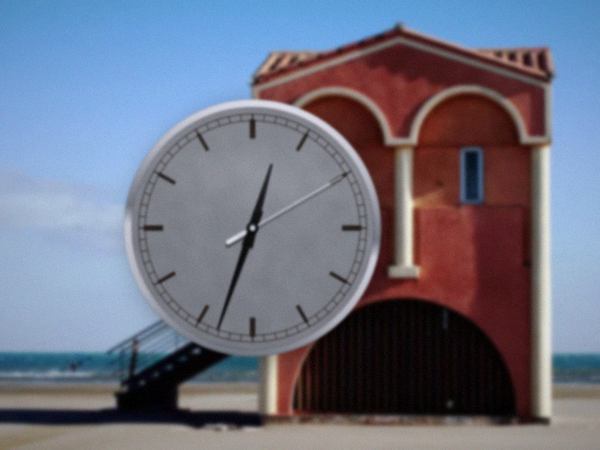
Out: 12:33:10
